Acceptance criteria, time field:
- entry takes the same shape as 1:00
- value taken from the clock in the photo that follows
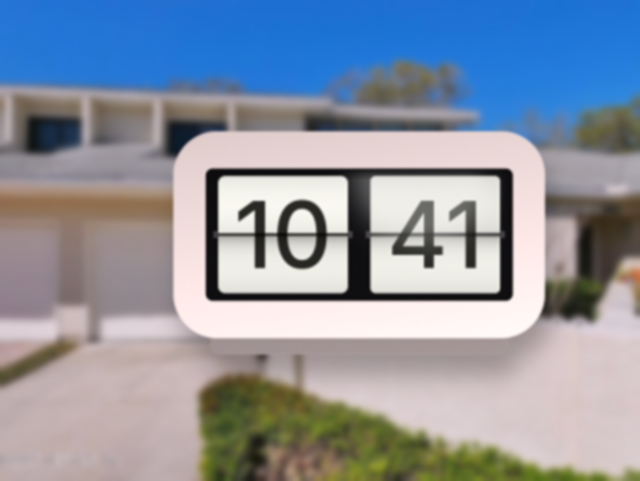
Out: 10:41
